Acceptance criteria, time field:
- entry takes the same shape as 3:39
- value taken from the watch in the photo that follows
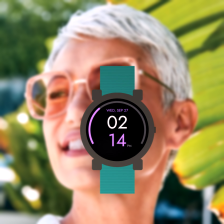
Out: 2:14
